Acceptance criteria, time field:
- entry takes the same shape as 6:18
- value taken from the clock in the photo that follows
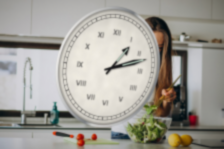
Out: 1:12
